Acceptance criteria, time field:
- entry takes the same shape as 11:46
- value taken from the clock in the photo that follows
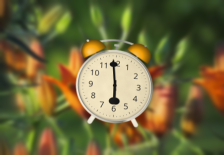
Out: 5:59
